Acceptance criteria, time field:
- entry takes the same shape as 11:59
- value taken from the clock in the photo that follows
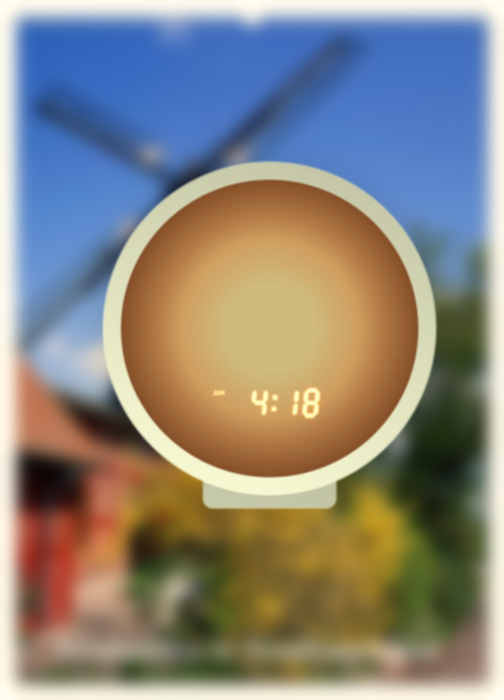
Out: 4:18
